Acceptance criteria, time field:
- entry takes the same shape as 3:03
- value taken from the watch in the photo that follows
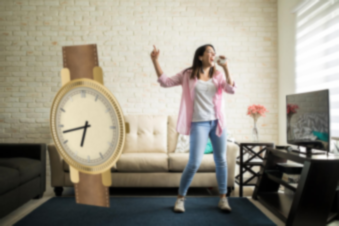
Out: 6:43
